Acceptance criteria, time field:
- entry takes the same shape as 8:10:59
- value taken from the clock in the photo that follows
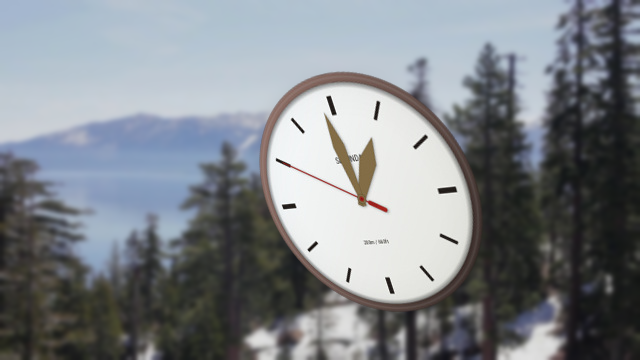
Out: 12:58:50
